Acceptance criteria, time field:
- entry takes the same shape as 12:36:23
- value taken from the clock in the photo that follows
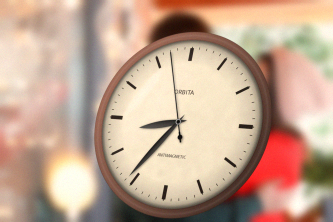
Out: 8:35:57
